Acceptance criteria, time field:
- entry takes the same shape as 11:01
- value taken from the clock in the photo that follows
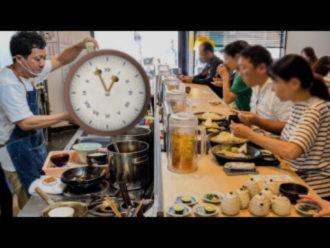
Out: 12:56
